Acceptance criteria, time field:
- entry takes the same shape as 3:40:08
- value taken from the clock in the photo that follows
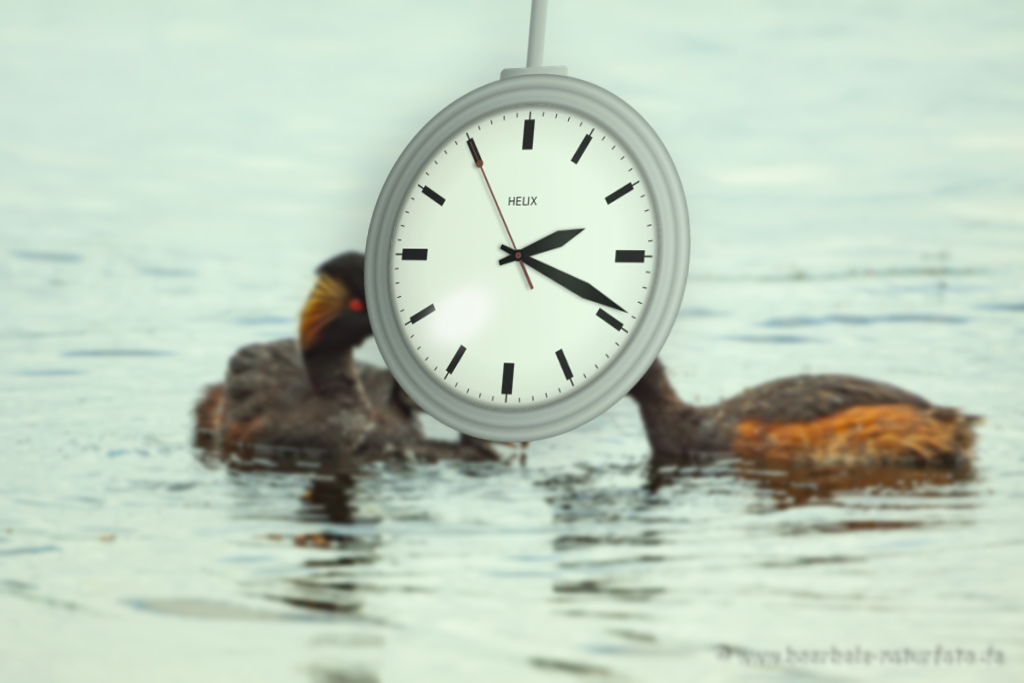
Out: 2:18:55
